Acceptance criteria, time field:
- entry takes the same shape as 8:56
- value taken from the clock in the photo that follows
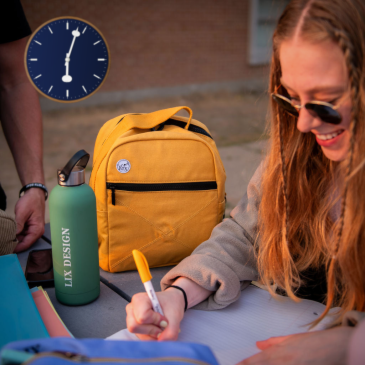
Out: 6:03
